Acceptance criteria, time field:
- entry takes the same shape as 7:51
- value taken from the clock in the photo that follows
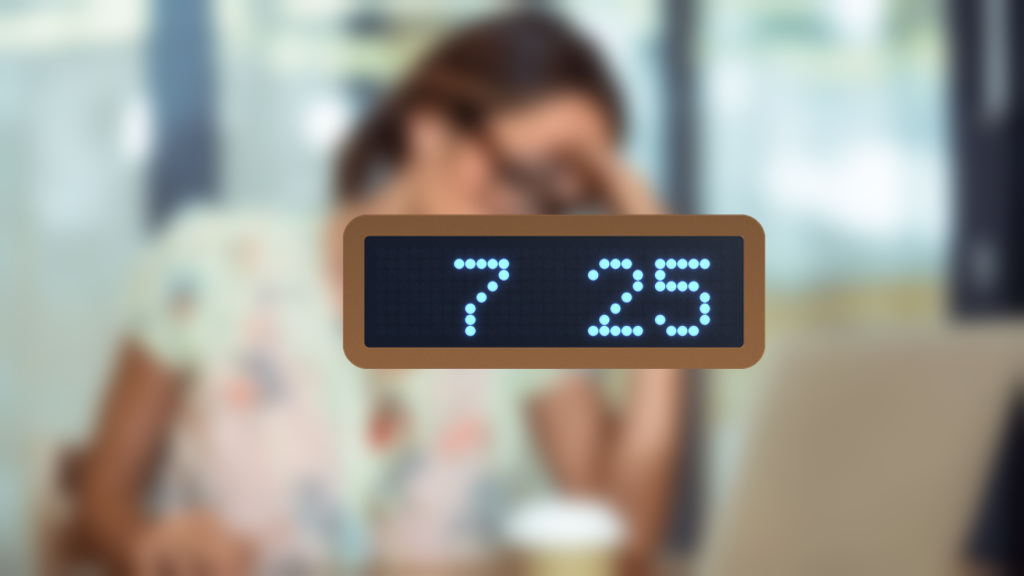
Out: 7:25
